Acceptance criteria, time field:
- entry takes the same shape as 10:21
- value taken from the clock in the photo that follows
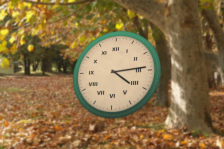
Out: 4:14
